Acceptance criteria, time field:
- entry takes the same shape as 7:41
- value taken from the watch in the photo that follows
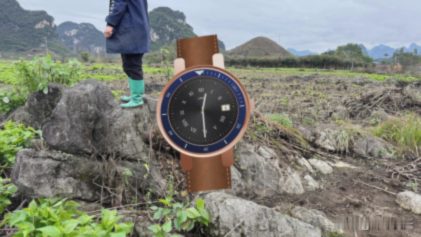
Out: 12:30
